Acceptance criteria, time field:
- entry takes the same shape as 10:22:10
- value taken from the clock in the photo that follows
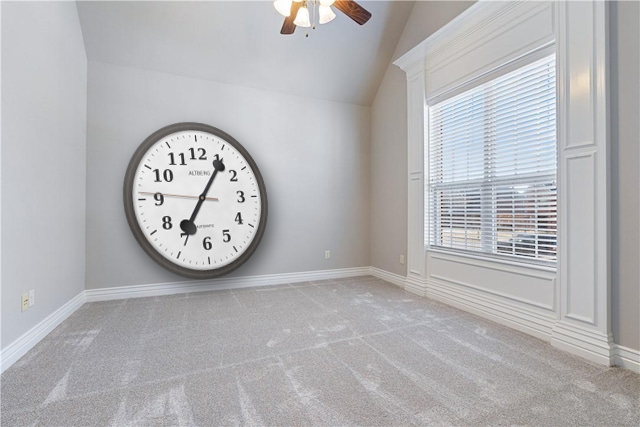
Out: 7:05:46
